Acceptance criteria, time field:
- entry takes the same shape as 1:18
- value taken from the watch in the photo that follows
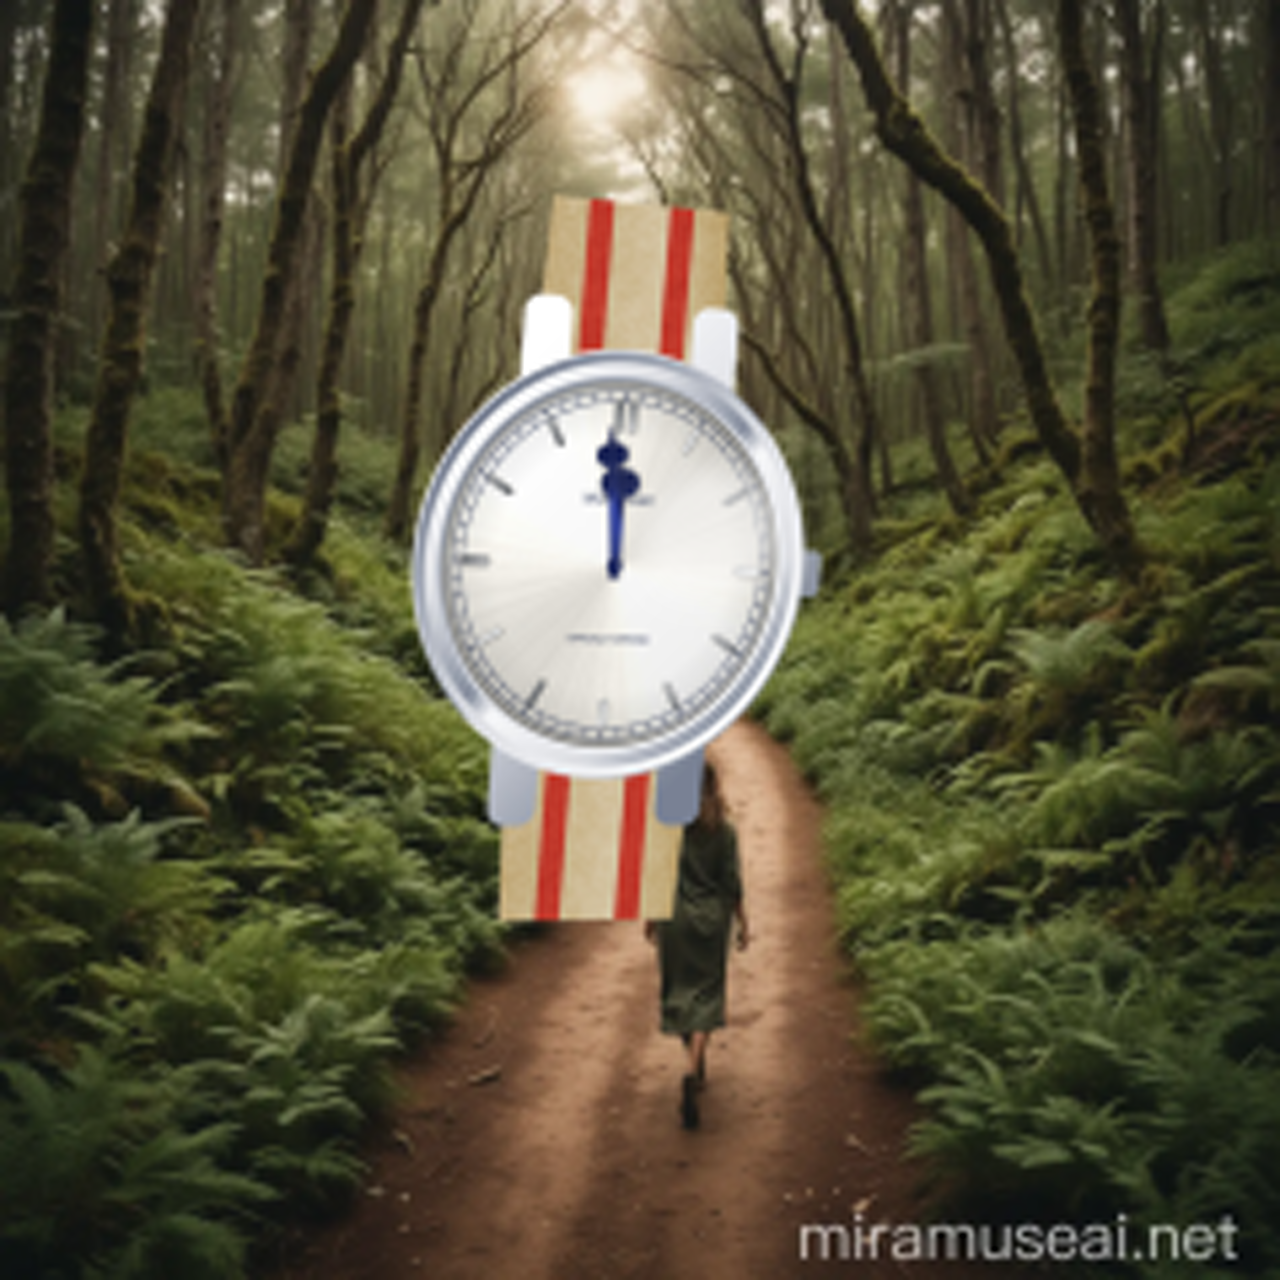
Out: 11:59
